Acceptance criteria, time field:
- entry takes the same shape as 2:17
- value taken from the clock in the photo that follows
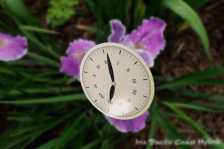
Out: 7:01
